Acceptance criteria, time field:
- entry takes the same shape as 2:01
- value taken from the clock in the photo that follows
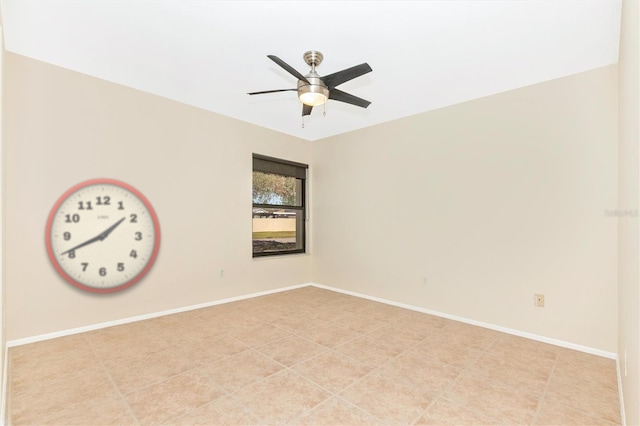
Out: 1:41
